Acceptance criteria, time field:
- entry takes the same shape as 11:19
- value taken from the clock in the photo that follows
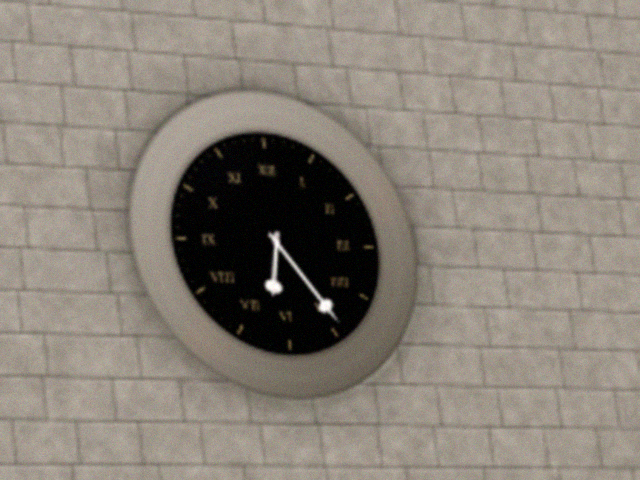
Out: 6:24
